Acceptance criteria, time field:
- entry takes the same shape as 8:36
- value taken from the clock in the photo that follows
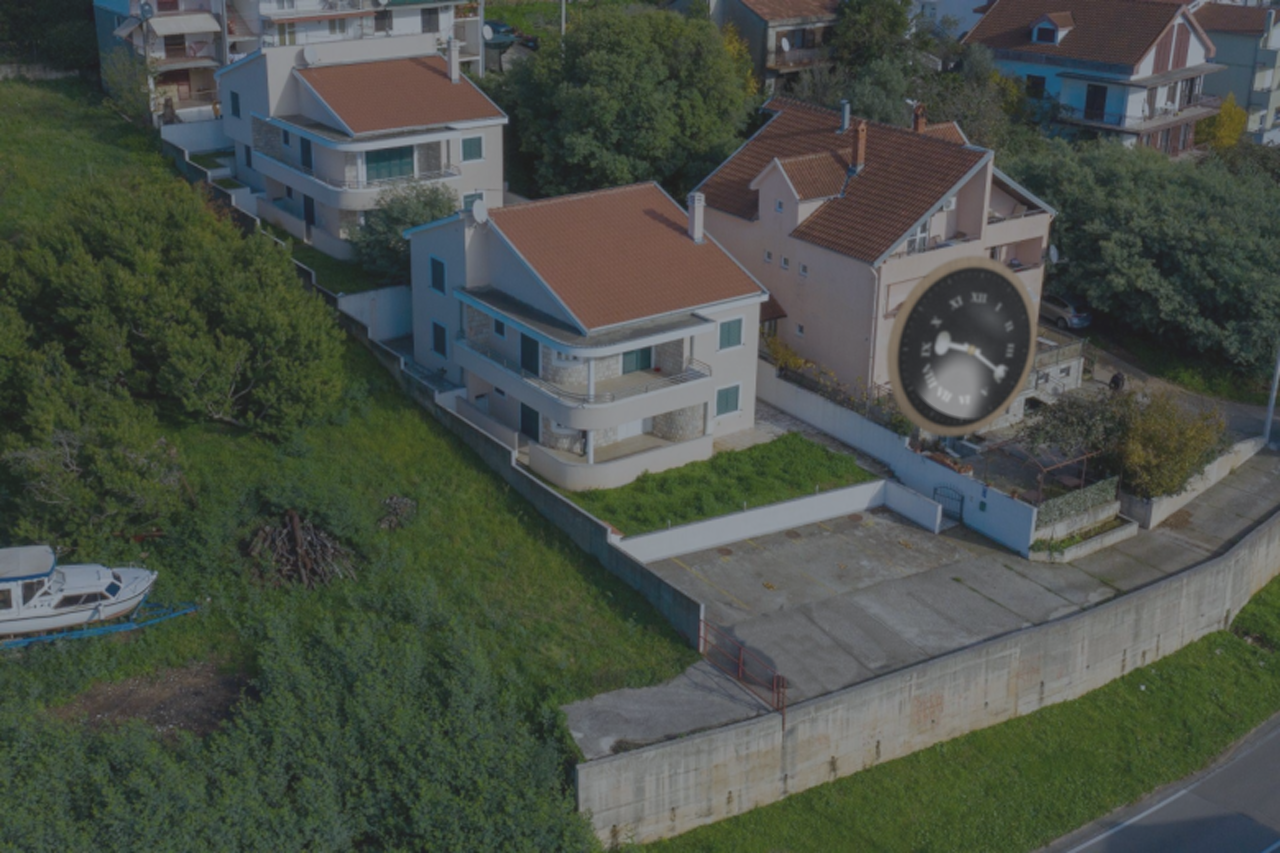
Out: 9:20
